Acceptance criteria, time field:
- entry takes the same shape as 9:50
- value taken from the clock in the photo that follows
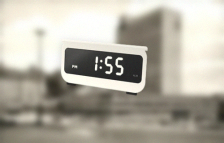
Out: 1:55
